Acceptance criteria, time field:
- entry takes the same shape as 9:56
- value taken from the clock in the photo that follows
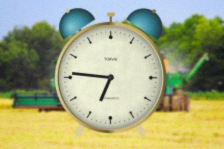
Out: 6:46
